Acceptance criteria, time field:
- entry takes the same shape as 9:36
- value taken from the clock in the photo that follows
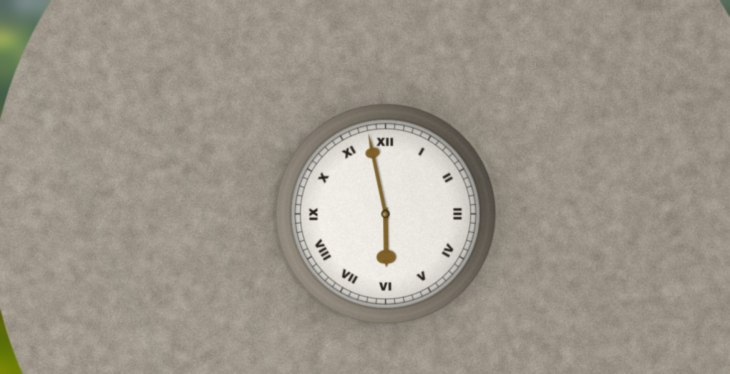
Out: 5:58
